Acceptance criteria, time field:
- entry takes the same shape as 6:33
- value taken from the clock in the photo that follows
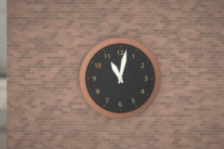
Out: 11:02
